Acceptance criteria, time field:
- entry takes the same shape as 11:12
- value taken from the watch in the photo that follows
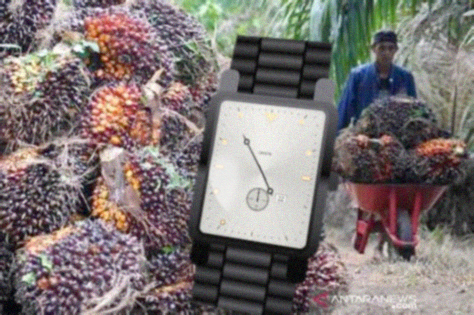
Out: 4:54
